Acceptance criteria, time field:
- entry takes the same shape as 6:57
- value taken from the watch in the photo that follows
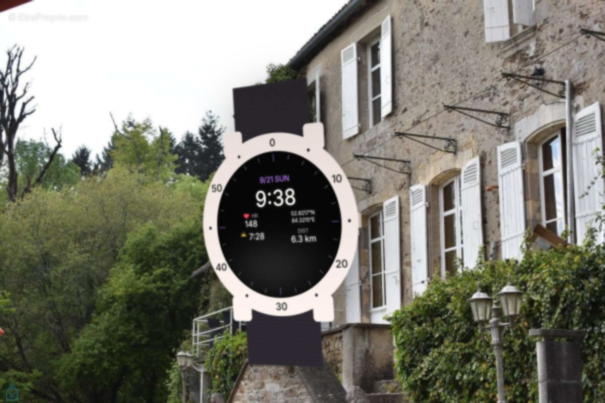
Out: 9:38
